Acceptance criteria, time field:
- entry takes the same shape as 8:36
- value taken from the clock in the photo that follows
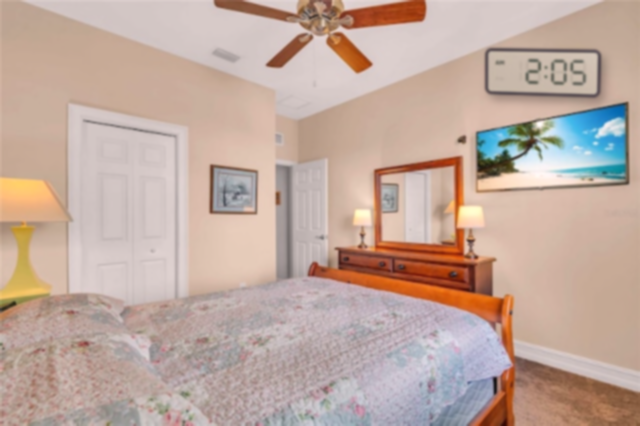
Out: 2:05
